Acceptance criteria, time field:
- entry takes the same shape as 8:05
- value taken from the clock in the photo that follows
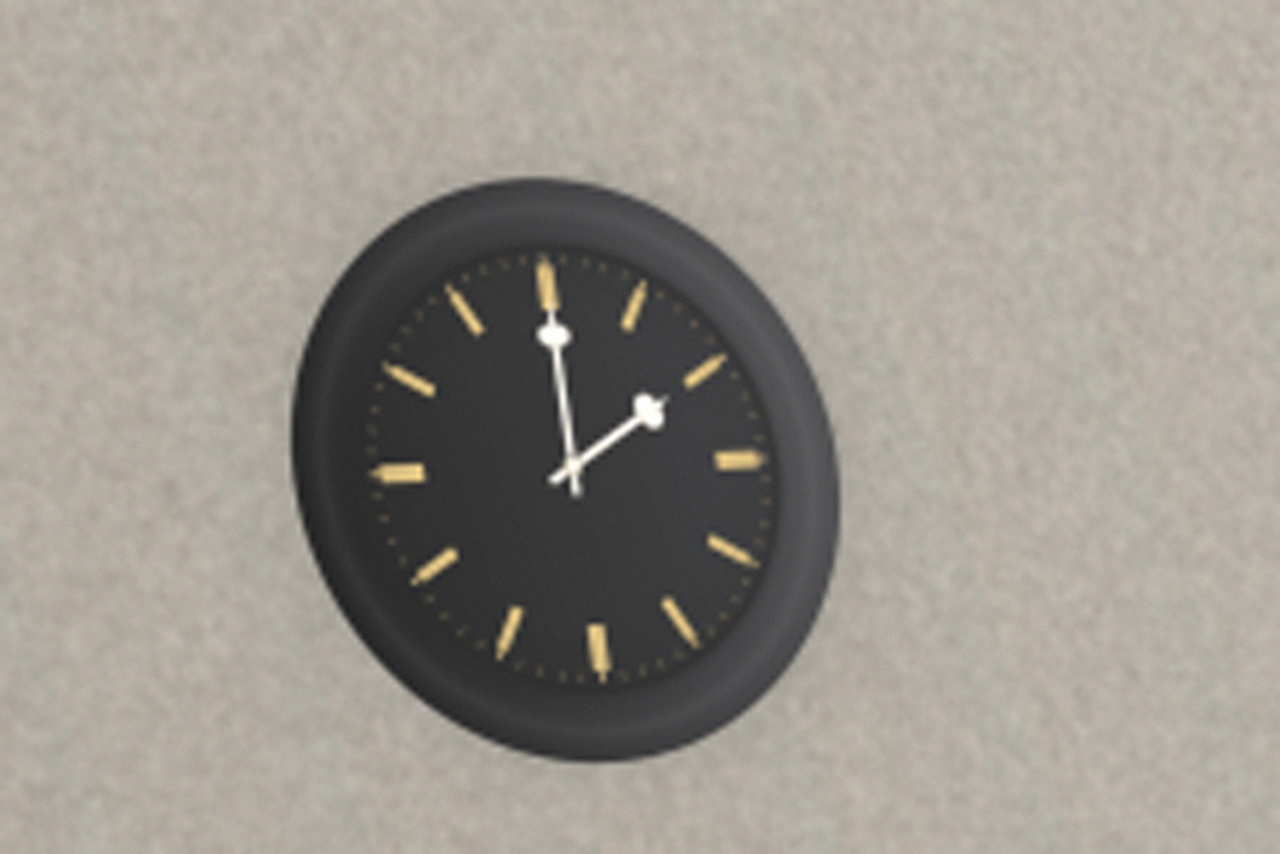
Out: 2:00
